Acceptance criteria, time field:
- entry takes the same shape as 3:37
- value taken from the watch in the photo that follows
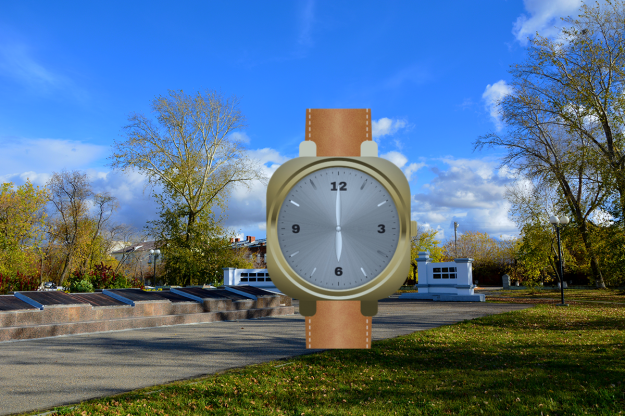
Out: 6:00
